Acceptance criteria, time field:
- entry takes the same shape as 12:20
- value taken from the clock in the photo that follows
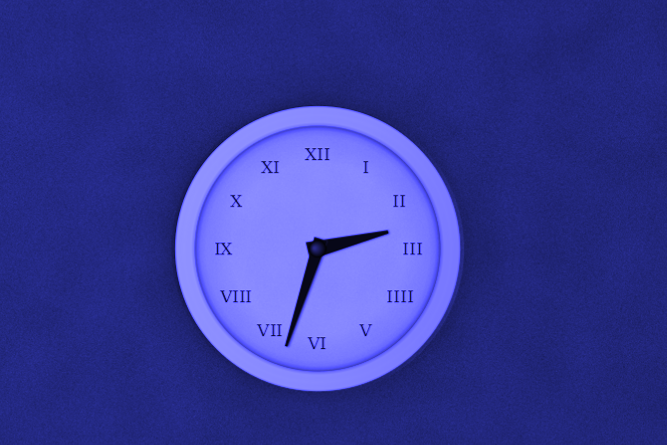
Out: 2:33
